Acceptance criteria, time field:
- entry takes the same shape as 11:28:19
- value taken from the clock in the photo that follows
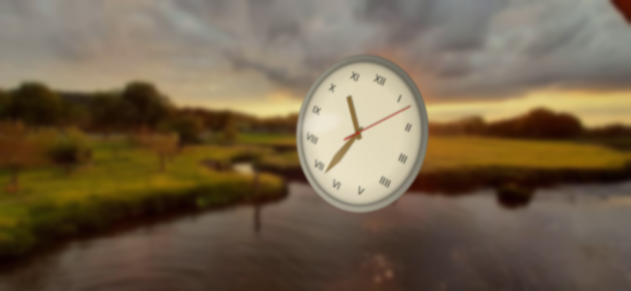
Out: 10:33:07
